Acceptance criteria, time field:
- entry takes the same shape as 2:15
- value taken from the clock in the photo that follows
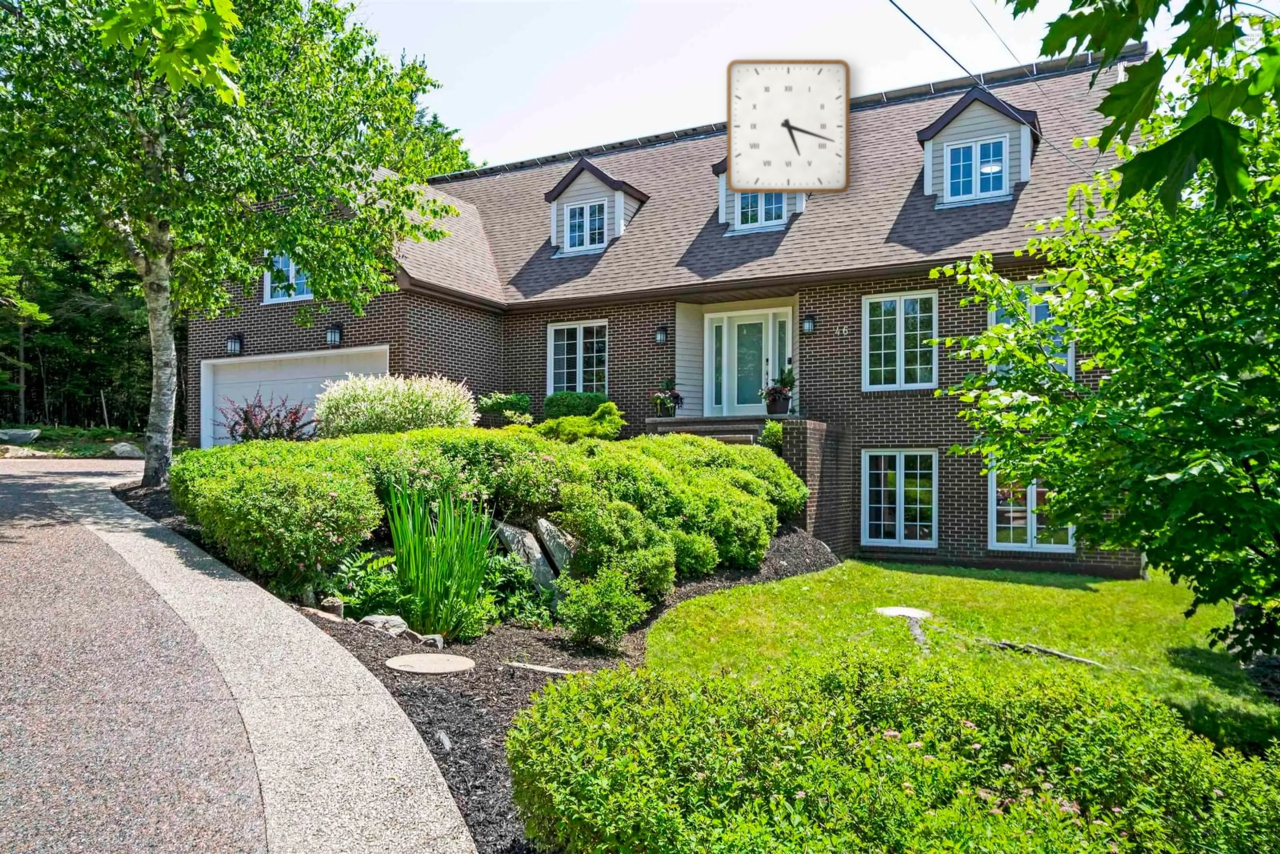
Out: 5:18
